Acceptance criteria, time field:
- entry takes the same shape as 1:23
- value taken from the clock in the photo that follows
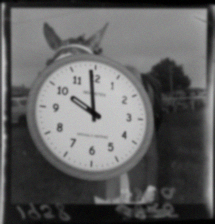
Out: 9:59
